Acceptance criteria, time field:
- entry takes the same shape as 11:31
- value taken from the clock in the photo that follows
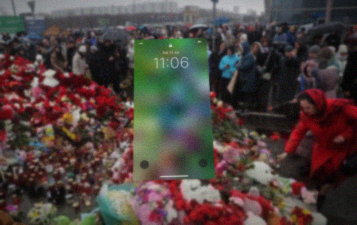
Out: 11:06
